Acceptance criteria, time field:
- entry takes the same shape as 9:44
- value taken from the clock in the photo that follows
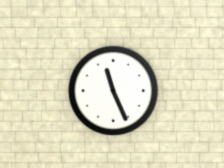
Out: 11:26
